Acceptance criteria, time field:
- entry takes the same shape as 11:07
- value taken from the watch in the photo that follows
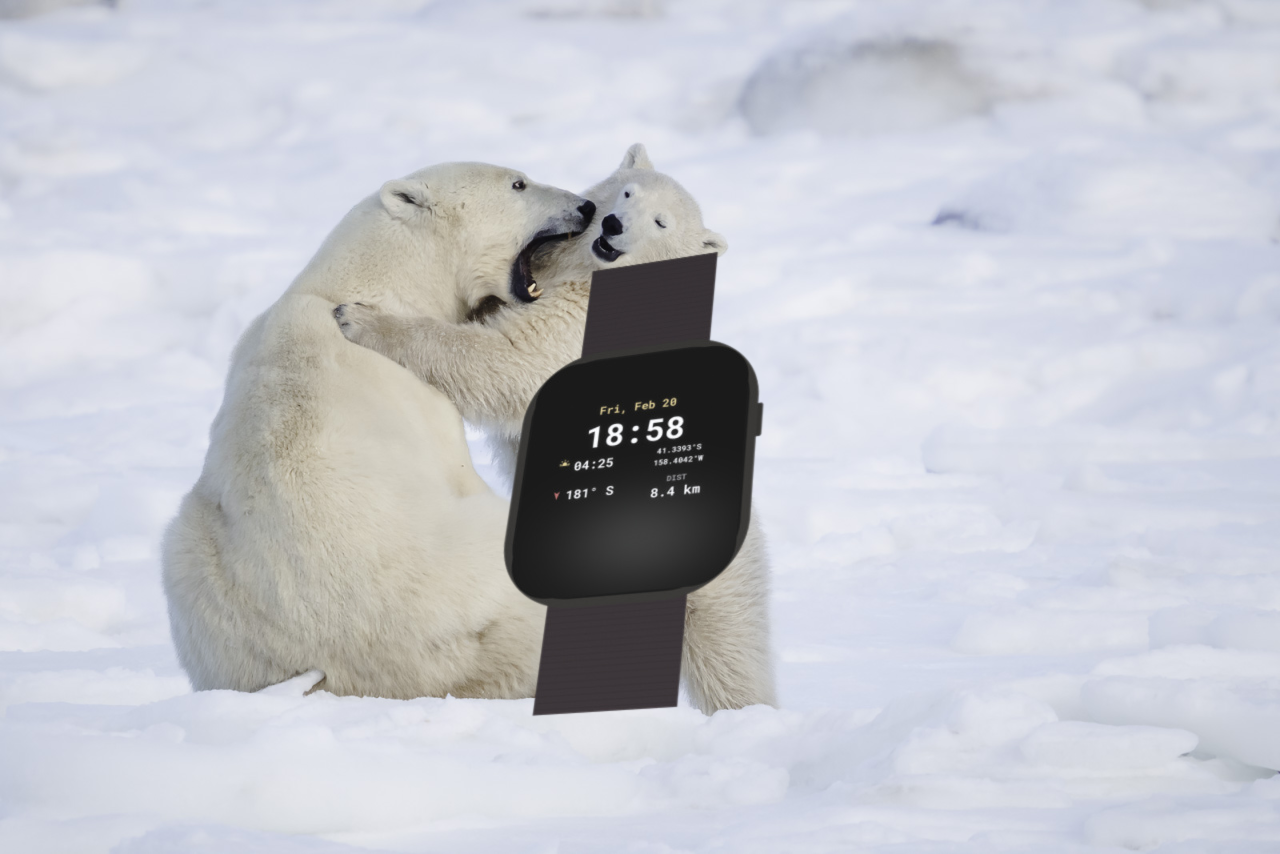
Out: 18:58
